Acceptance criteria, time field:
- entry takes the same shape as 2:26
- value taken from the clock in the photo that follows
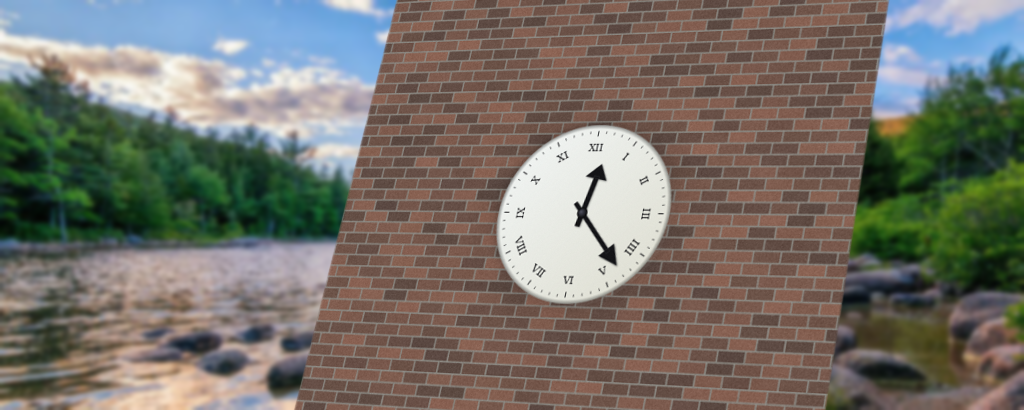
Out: 12:23
